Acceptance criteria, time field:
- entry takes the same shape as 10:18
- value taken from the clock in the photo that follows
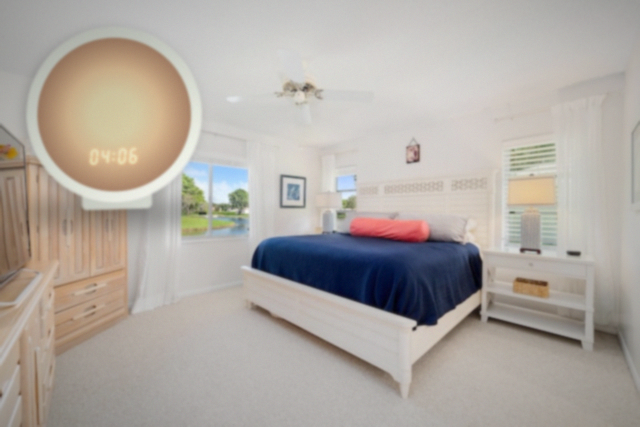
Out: 4:06
